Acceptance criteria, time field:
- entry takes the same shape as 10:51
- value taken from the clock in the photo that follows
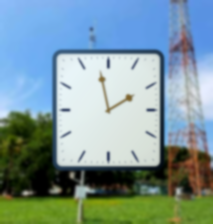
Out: 1:58
